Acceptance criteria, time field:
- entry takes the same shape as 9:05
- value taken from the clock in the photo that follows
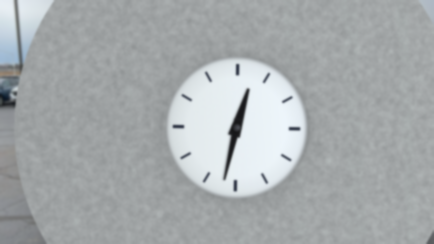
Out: 12:32
